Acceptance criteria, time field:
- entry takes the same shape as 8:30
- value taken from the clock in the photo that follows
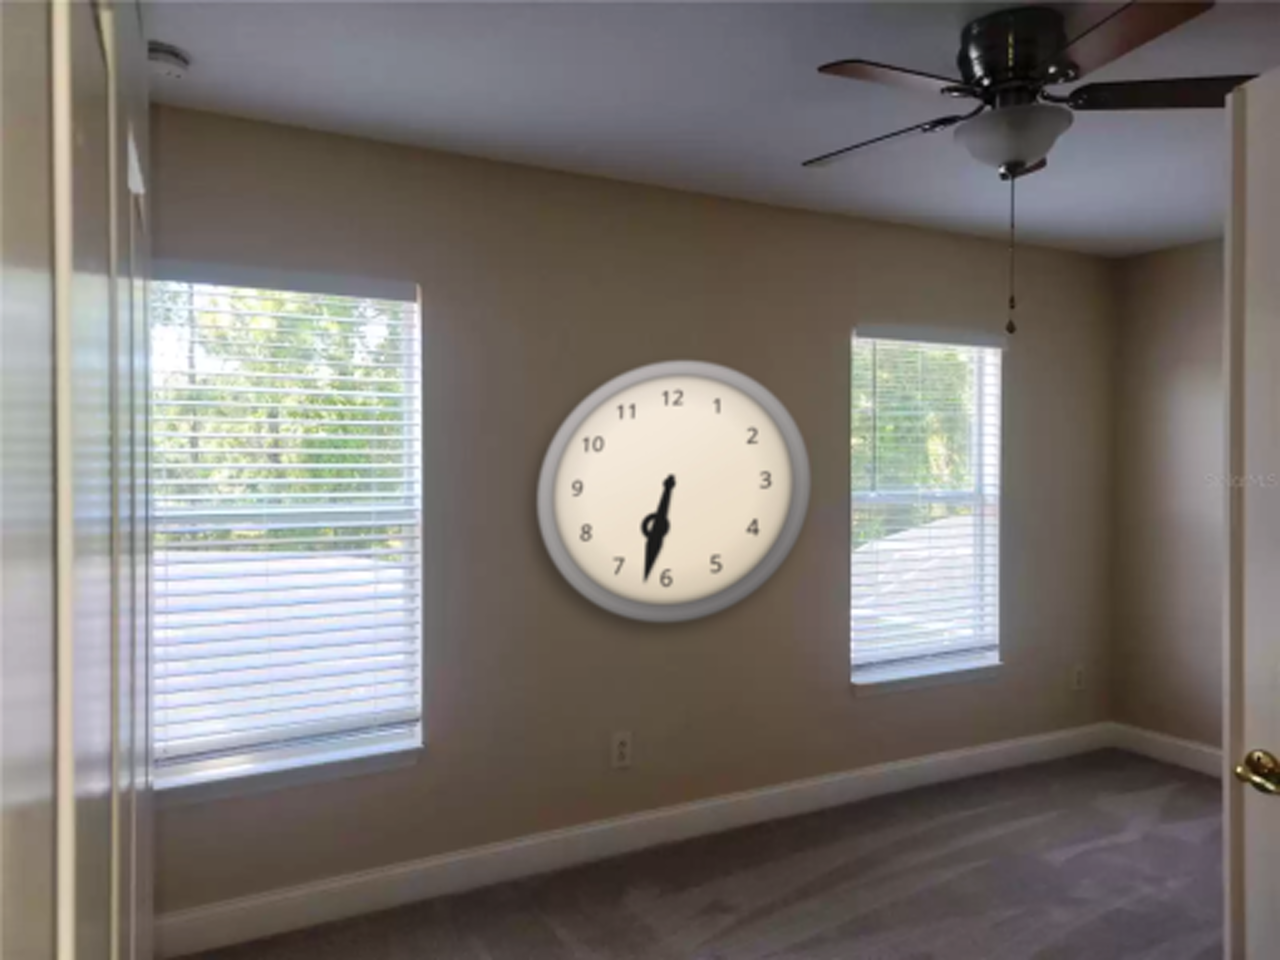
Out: 6:32
